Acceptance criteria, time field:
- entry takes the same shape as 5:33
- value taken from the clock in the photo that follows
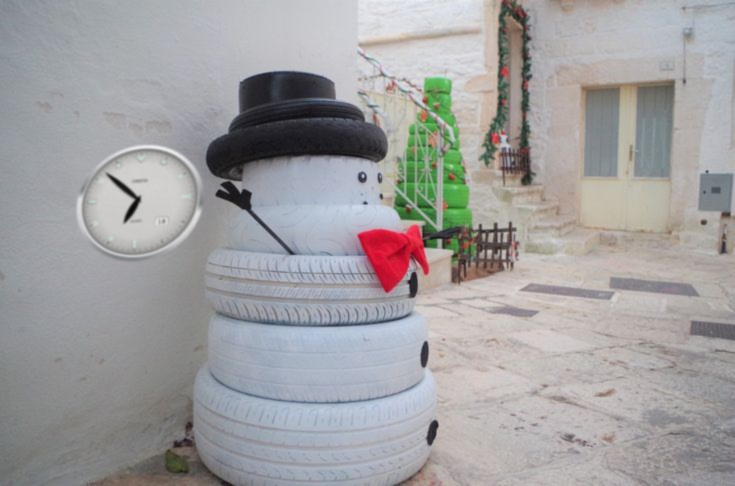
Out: 6:52
